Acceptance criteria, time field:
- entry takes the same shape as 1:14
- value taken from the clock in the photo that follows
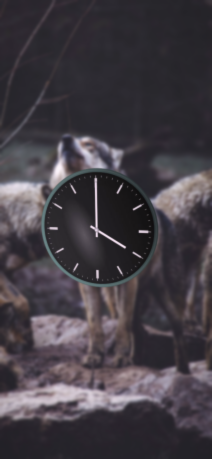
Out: 4:00
